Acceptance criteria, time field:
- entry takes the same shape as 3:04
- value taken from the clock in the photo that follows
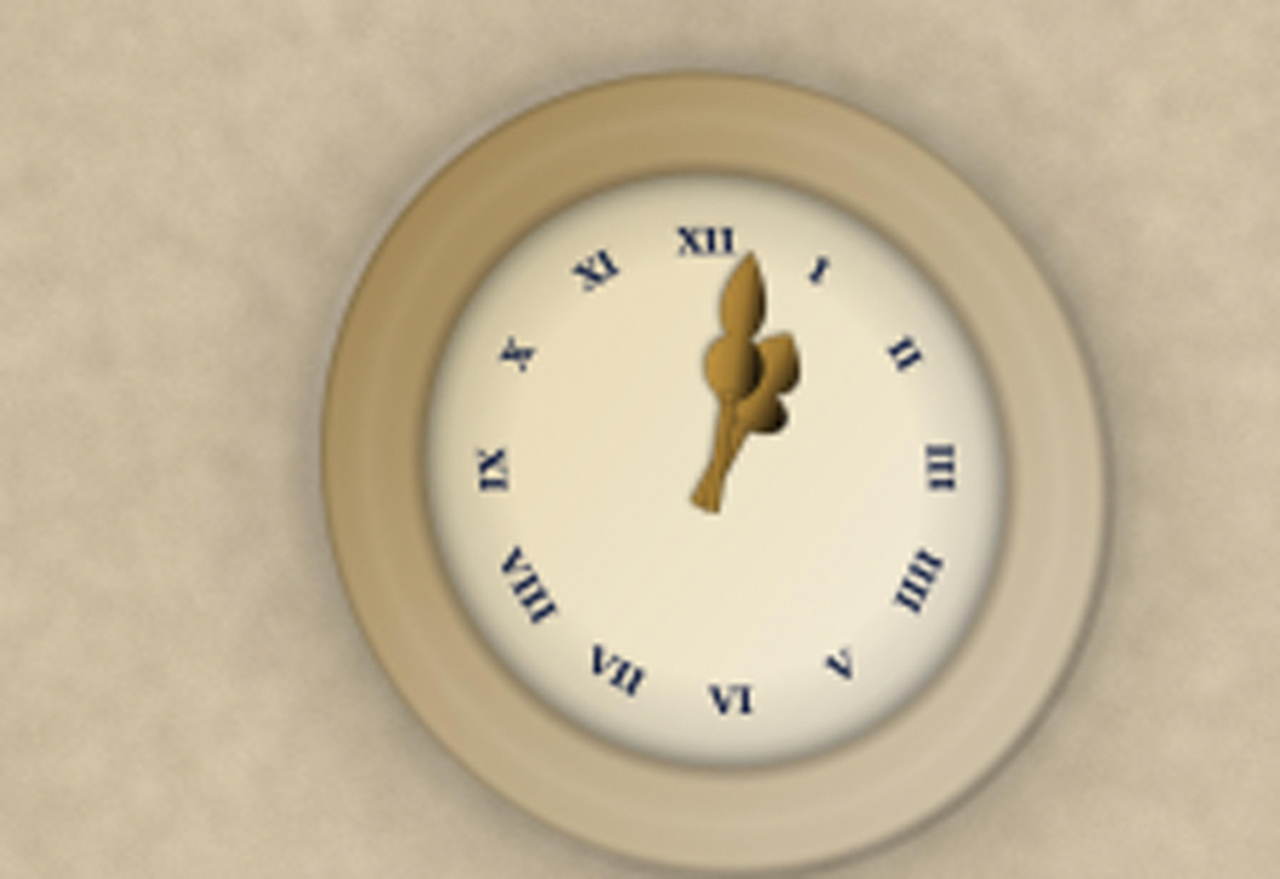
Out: 1:02
